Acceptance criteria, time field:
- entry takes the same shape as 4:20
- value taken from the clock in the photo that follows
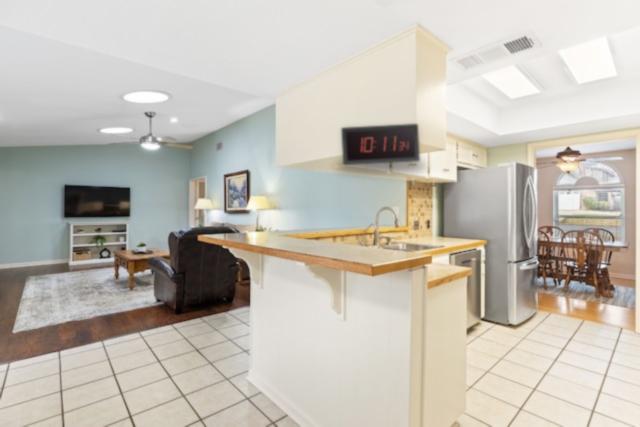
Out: 10:11
